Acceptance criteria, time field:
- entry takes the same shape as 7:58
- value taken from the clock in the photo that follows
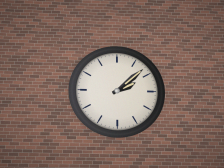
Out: 2:08
